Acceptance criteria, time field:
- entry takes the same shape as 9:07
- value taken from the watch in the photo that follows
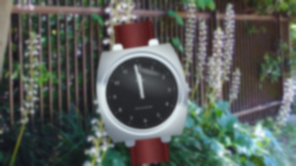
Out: 11:59
